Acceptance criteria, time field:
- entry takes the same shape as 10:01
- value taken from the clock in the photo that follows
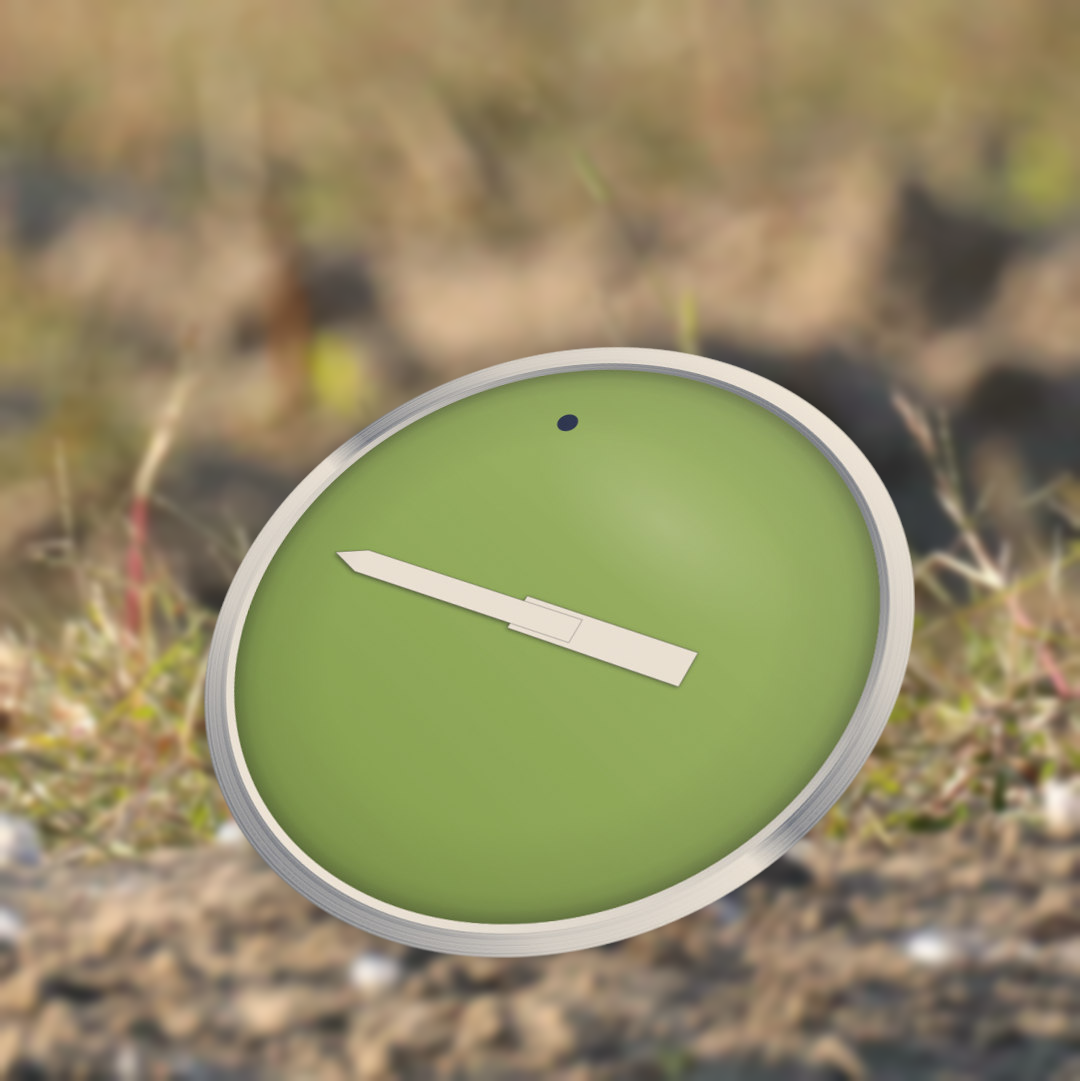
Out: 3:49
